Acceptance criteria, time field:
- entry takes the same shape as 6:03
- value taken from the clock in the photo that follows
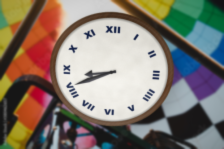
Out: 8:41
